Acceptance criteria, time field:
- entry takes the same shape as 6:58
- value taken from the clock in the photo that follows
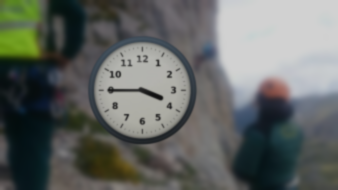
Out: 3:45
